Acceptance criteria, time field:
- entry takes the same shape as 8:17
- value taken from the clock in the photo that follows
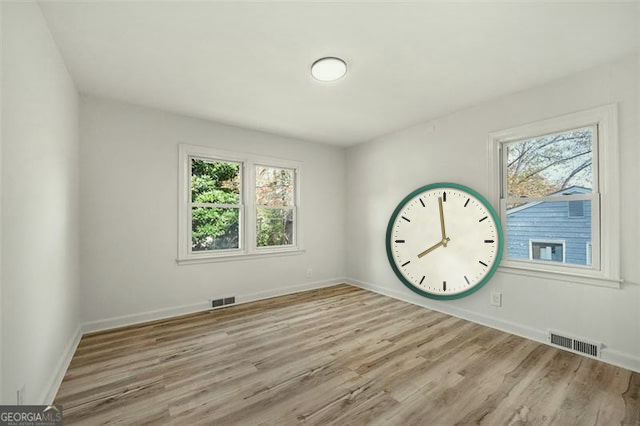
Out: 7:59
